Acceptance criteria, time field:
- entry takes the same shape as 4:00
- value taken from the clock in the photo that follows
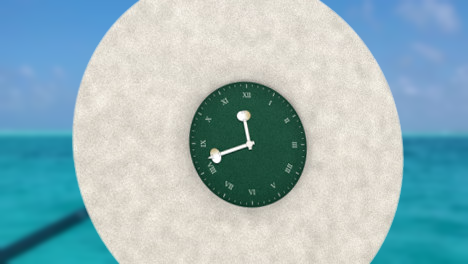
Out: 11:42
